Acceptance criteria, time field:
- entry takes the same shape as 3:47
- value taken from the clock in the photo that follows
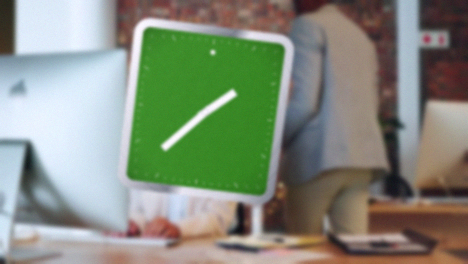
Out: 1:37
